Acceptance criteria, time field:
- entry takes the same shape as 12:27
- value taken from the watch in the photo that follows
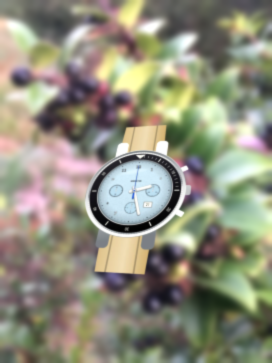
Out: 2:27
